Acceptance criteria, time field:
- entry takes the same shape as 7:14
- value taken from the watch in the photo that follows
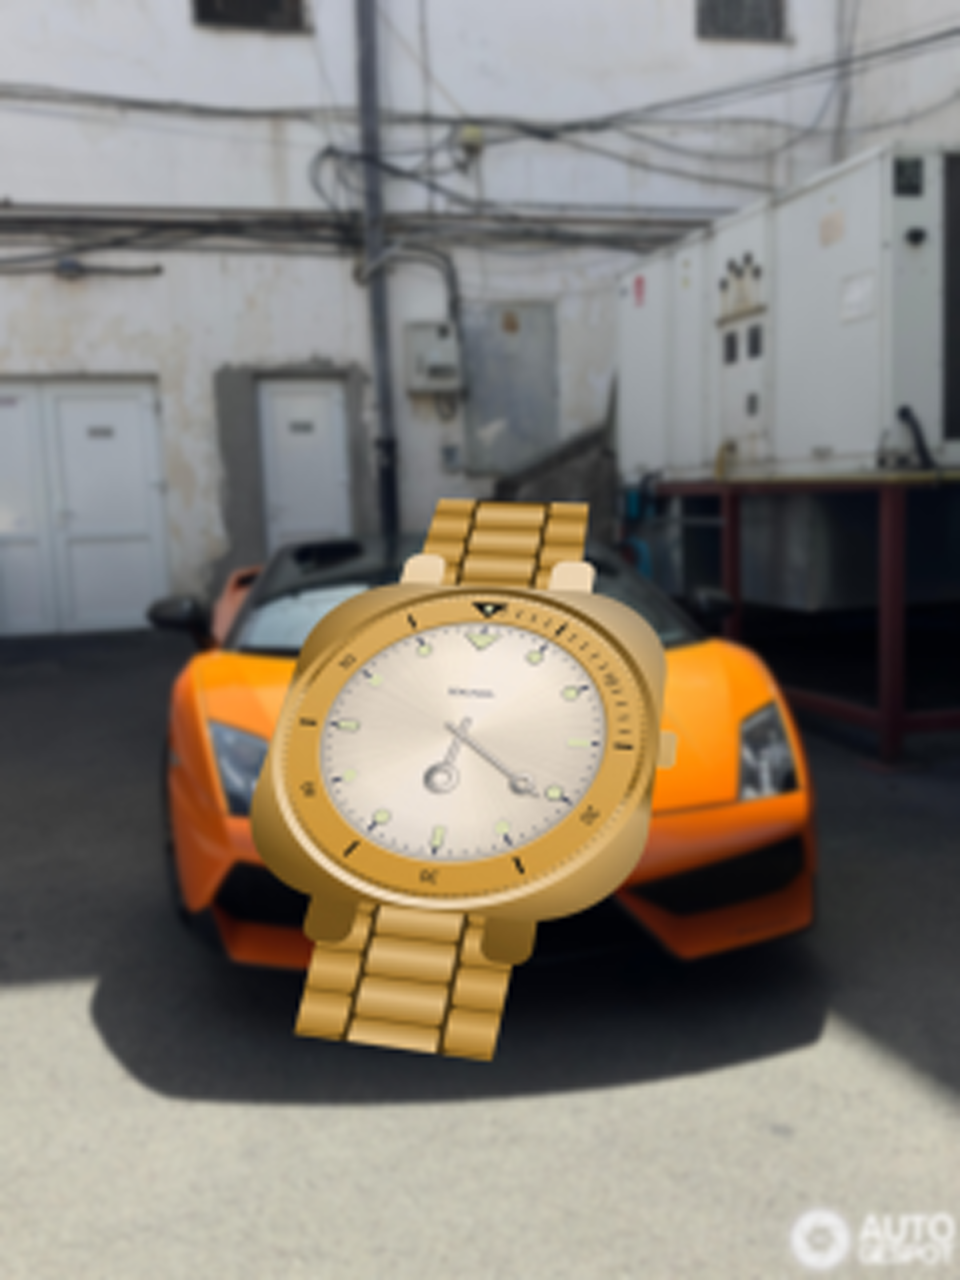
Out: 6:21
